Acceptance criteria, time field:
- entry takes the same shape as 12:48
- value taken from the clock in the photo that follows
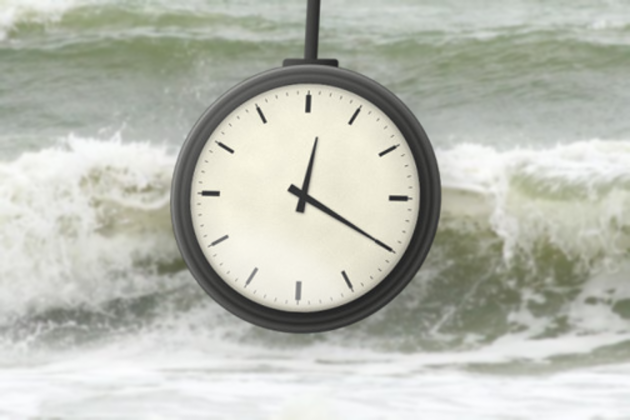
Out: 12:20
